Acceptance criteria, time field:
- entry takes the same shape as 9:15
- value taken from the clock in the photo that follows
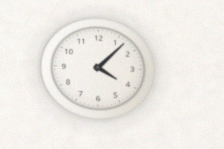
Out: 4:07
